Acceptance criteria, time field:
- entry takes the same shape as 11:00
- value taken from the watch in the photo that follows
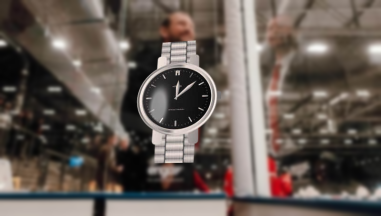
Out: 12:08
